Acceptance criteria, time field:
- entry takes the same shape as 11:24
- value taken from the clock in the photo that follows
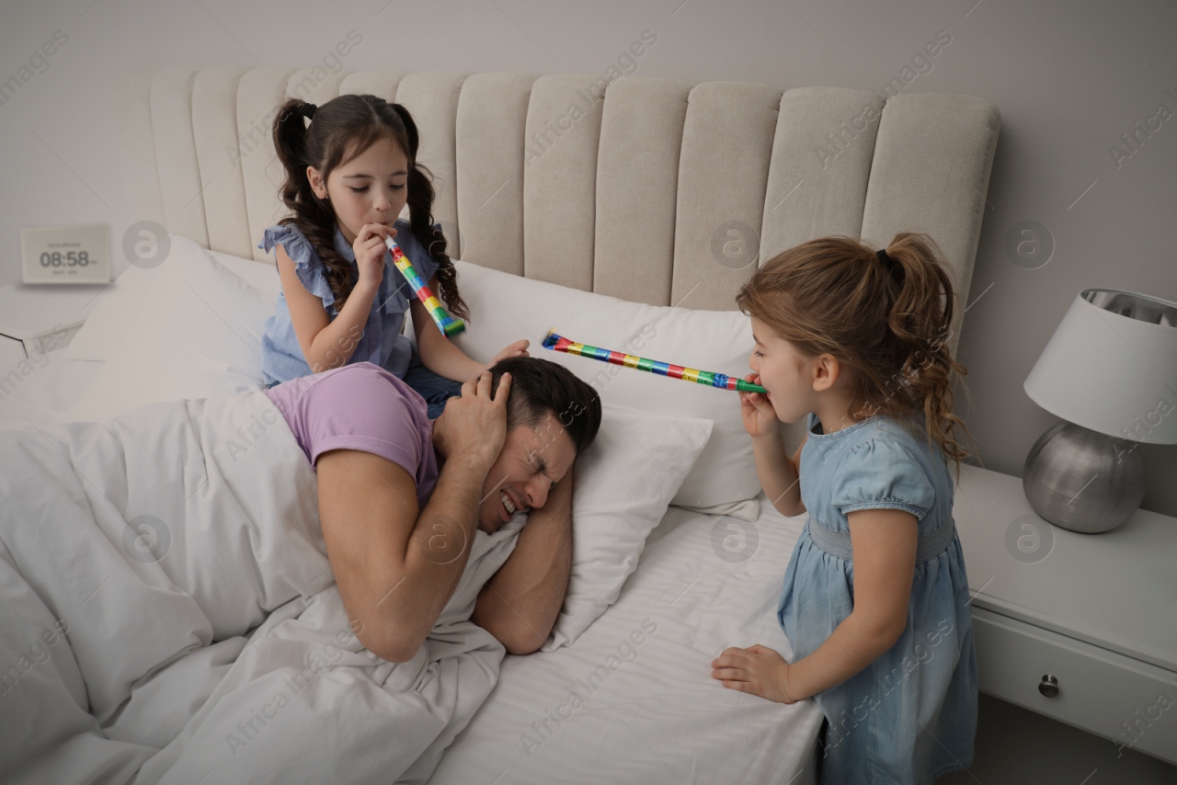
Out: 8:58
